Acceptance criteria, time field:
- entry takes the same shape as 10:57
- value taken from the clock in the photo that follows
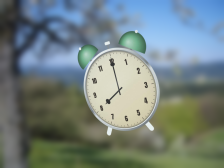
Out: 8:00
